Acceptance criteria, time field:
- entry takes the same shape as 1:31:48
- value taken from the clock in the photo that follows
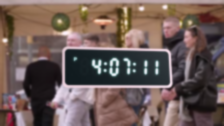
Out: 4:07:11
